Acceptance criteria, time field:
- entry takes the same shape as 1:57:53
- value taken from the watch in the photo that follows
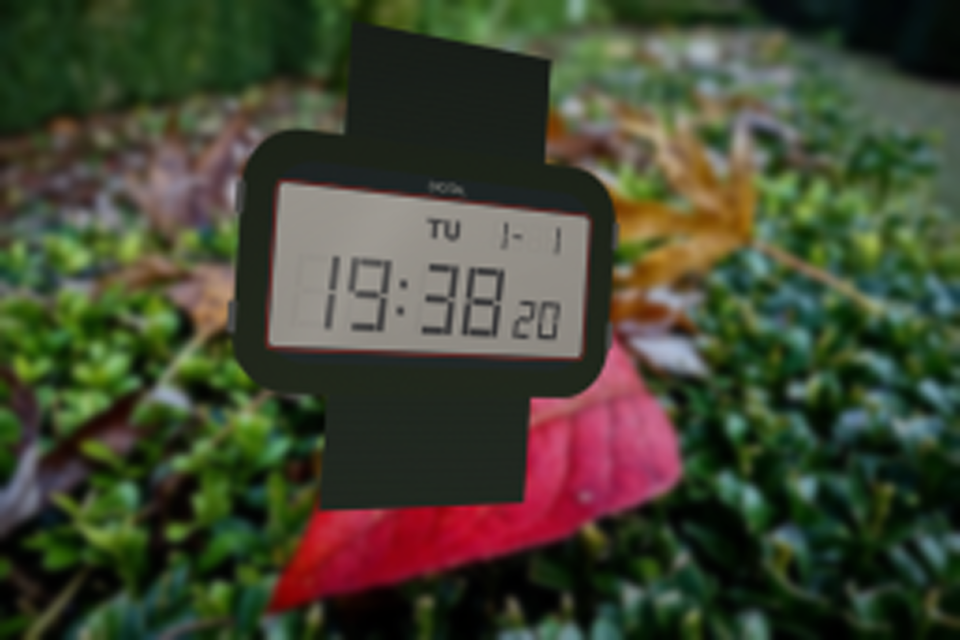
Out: 19:38:20
